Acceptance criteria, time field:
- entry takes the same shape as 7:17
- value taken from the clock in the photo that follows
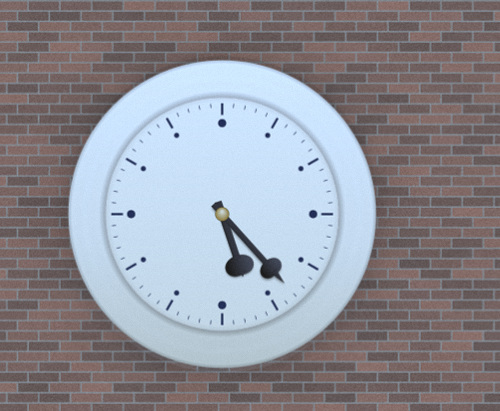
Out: 5:23
